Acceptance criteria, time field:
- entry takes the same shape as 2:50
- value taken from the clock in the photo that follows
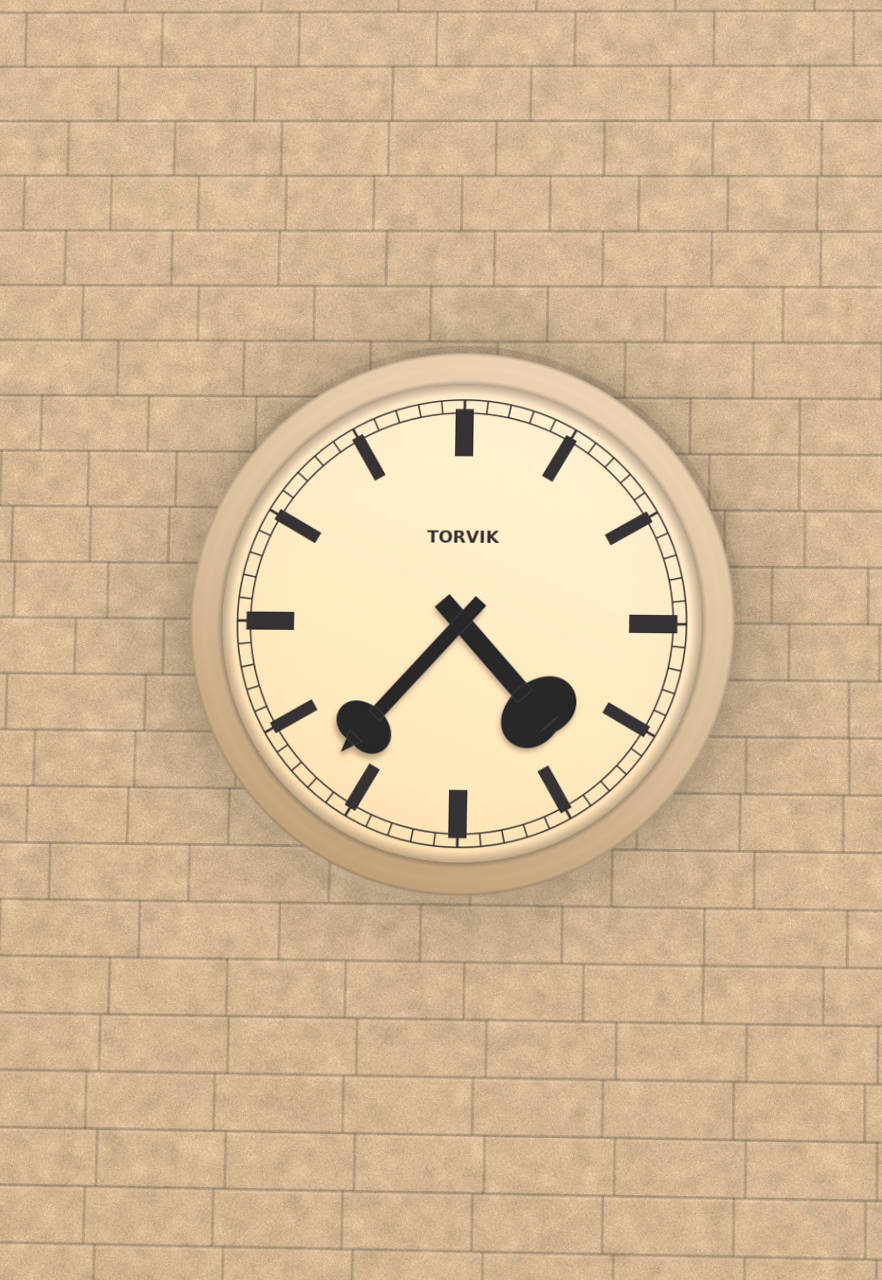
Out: 4:37
